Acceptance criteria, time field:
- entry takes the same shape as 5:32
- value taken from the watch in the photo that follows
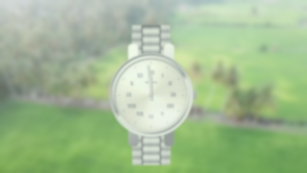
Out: 11:59
